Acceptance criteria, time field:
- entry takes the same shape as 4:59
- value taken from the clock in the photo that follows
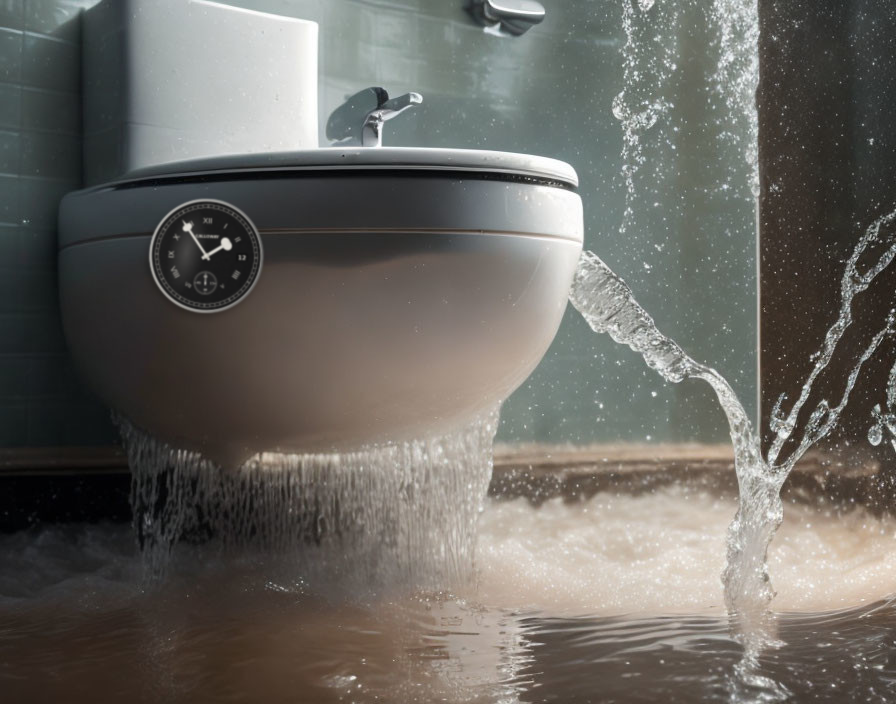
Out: 1:54
